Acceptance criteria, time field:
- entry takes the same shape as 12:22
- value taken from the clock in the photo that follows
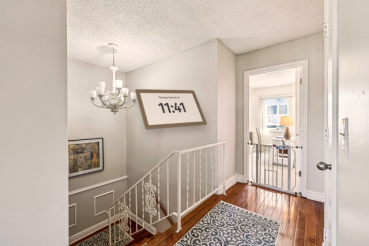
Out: 11:41
